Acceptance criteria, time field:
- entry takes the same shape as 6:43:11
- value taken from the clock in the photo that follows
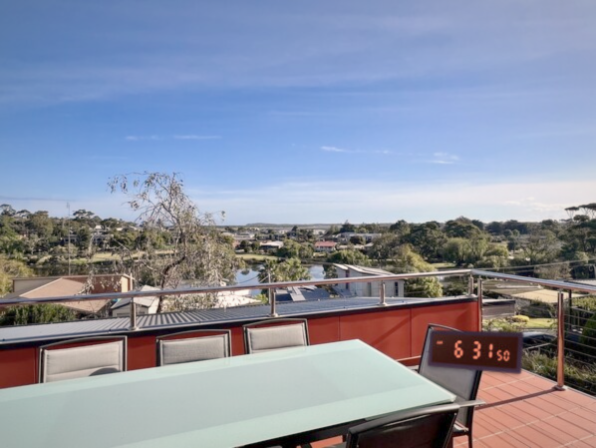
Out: 6:31:50
